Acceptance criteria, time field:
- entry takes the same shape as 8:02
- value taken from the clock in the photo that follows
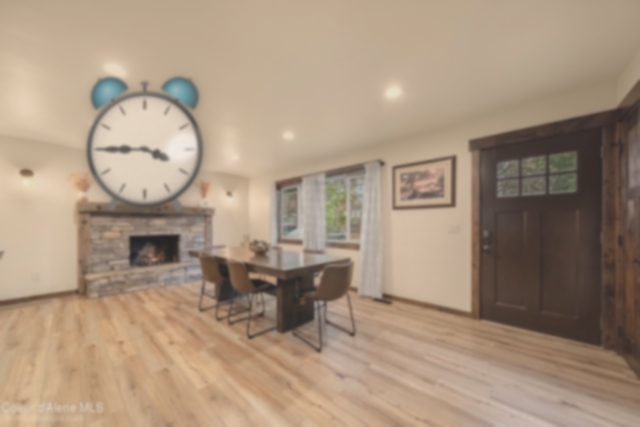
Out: 3:45
